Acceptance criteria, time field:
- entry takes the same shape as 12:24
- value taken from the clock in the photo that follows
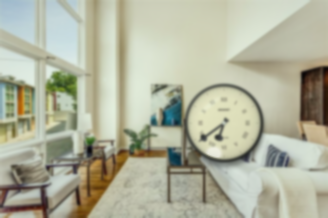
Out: 6:39
